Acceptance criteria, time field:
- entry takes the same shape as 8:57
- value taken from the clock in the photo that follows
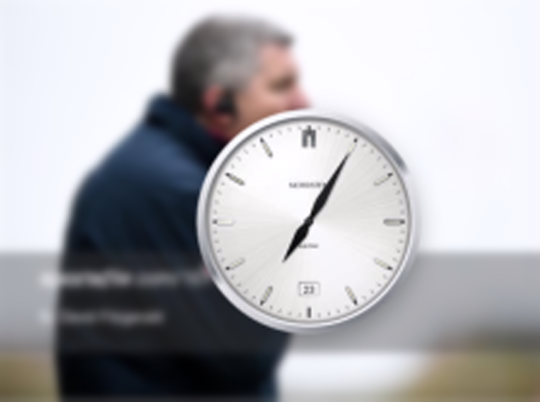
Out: 7:05
